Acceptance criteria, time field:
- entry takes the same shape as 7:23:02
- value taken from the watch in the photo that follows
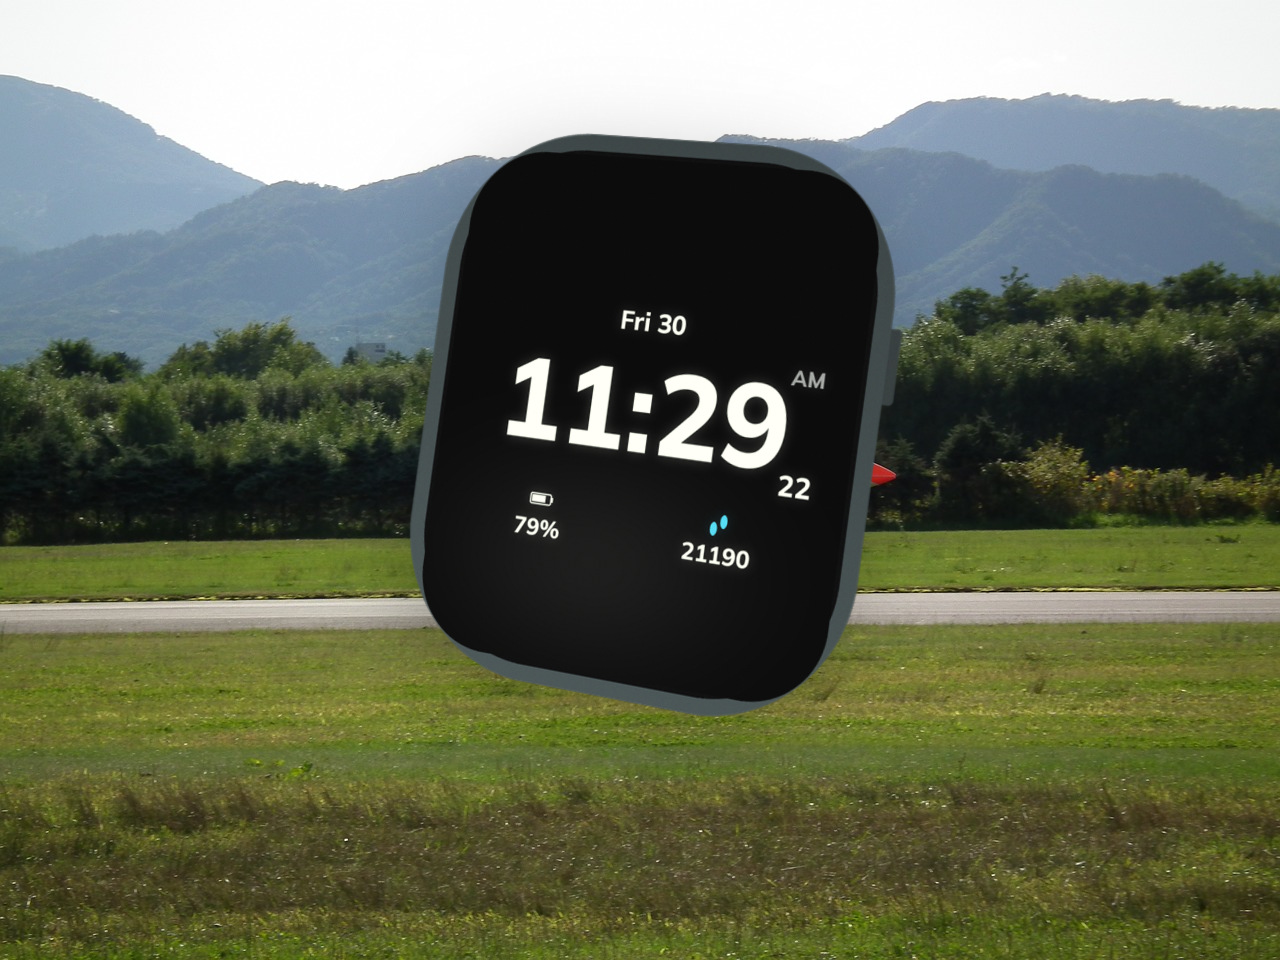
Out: 11:29:22
